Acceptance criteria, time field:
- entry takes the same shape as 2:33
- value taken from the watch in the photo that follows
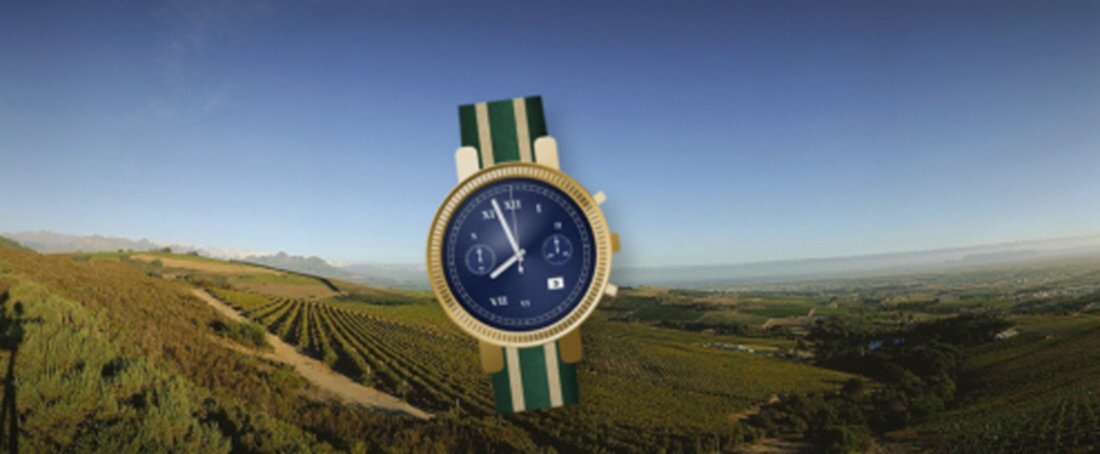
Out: 7:57
